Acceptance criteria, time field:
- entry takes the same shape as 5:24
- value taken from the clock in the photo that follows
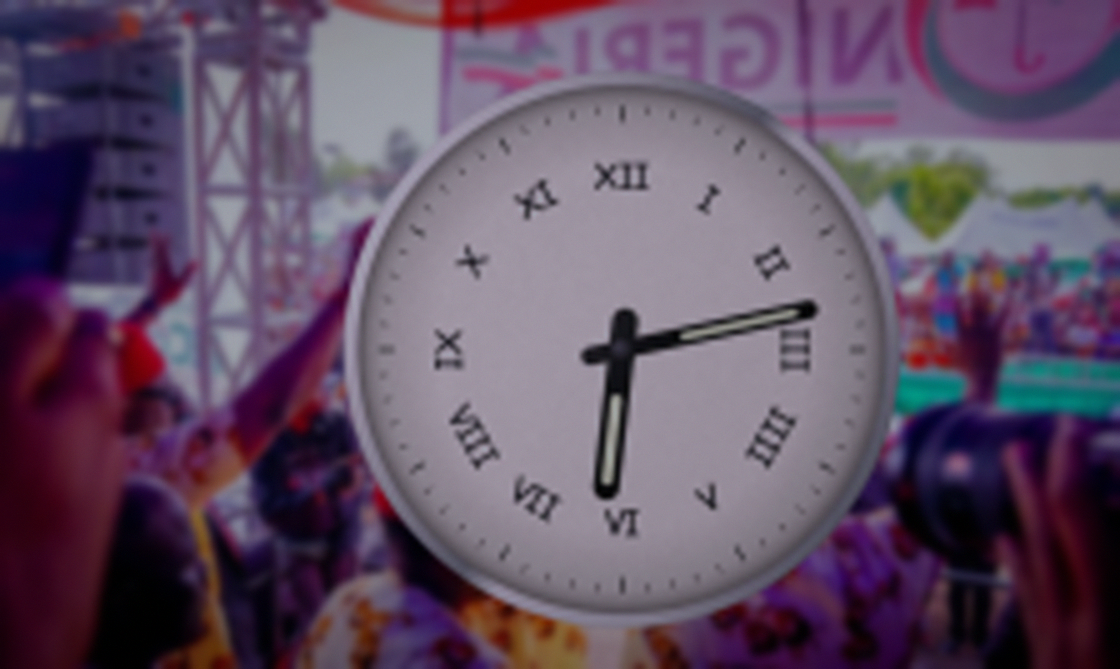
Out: 6:13
